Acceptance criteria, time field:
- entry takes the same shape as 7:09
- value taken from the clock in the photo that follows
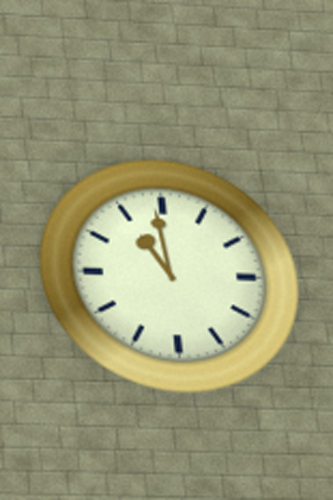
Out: 10:59
